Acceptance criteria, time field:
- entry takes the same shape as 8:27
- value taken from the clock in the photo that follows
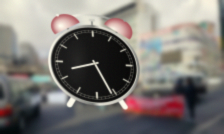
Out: 8:26
